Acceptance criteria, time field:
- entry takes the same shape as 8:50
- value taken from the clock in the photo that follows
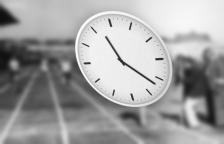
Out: 11:22
